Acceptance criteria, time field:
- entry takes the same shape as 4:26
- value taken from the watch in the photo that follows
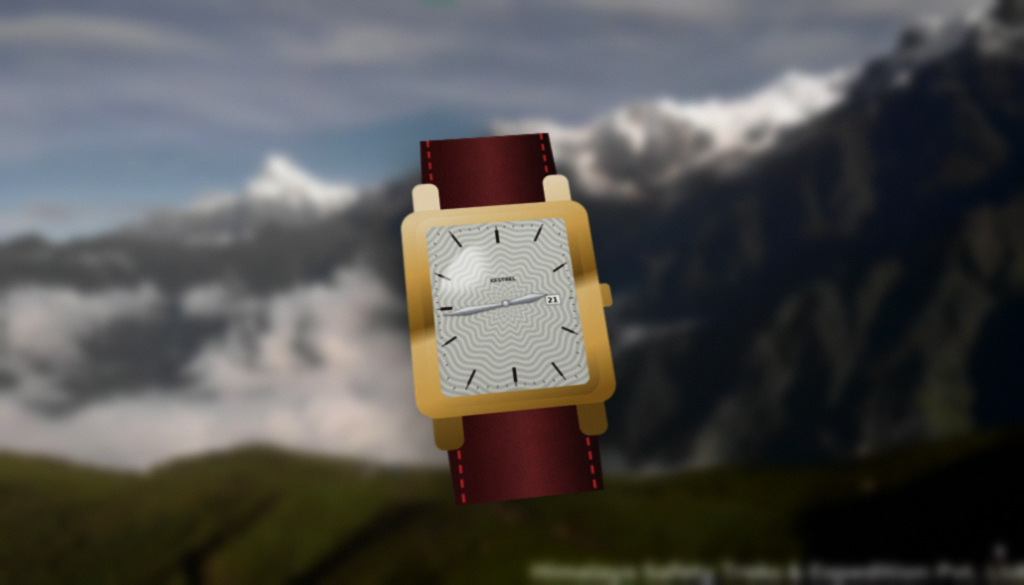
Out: 2:44
